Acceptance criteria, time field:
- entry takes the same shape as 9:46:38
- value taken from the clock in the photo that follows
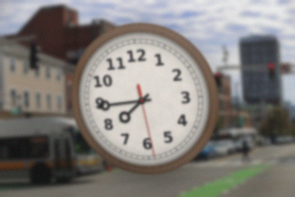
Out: 7:44:29
